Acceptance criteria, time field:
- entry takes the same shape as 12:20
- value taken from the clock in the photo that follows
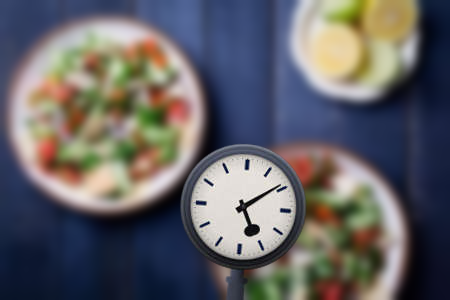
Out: 5:09
